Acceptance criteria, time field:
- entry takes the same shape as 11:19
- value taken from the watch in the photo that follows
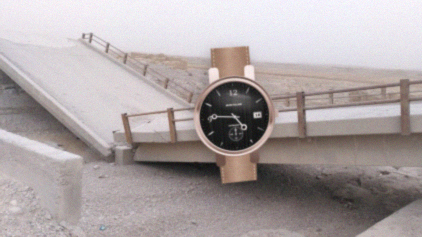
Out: 4:46
